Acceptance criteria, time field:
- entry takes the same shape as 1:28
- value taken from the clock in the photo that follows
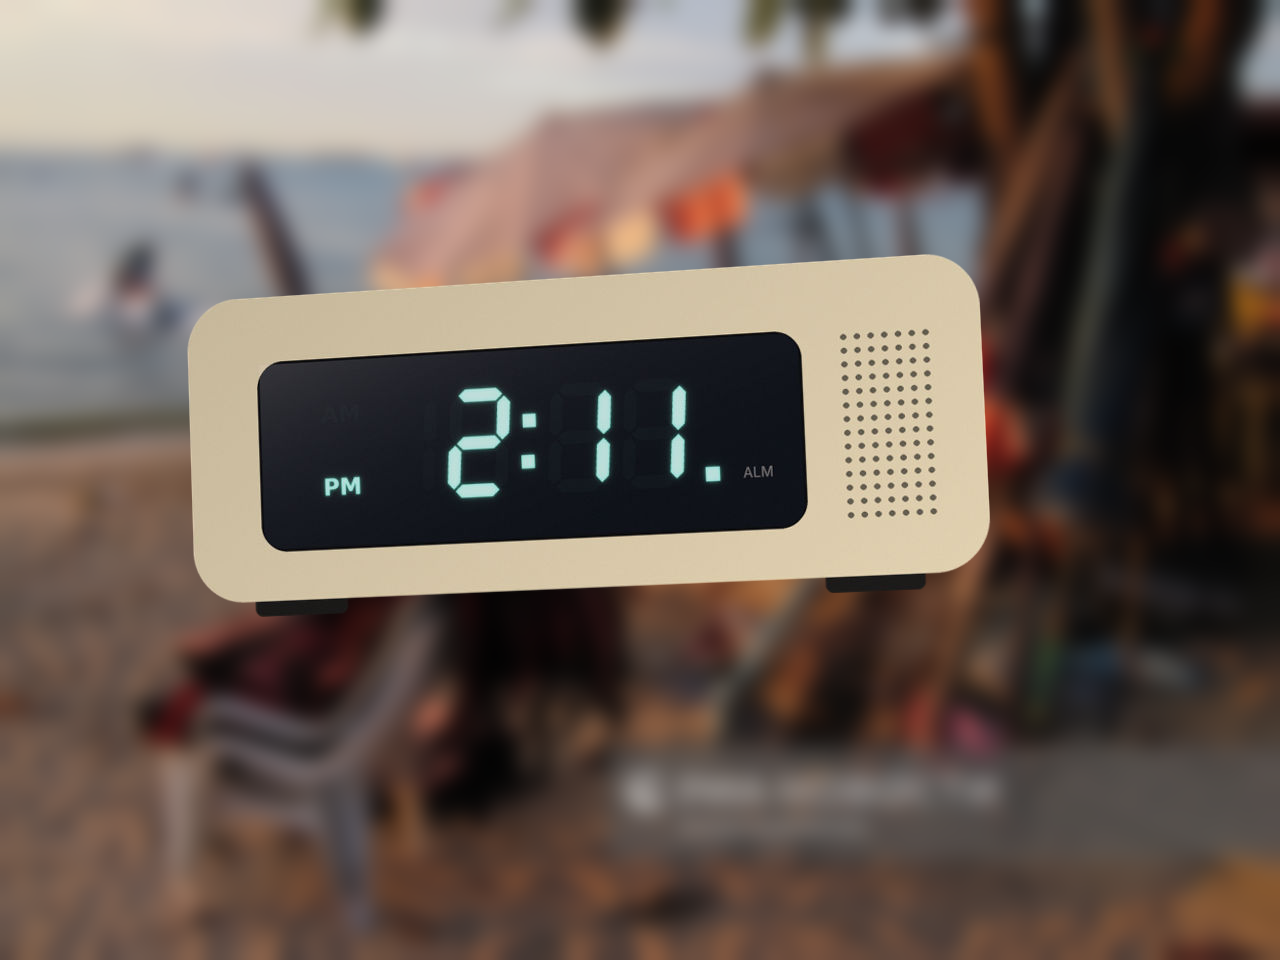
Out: 2:11
